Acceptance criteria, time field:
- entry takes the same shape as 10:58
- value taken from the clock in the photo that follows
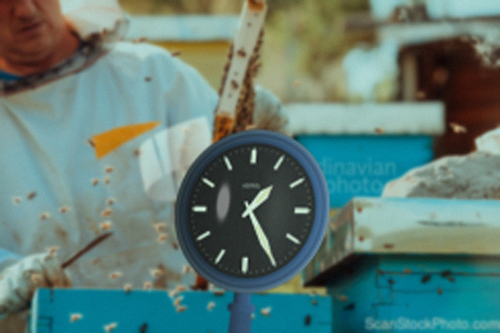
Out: 1:25
